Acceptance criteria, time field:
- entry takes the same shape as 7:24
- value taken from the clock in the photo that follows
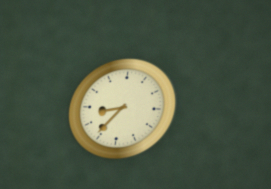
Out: 8:36
